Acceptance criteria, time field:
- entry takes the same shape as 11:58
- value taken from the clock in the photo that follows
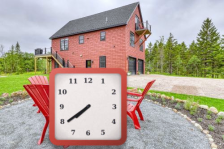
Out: 7:39
